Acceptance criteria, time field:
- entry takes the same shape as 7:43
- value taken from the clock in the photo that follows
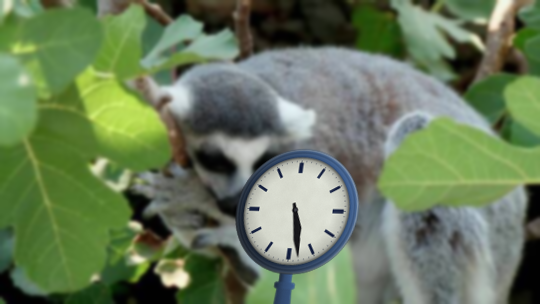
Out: 5:28
